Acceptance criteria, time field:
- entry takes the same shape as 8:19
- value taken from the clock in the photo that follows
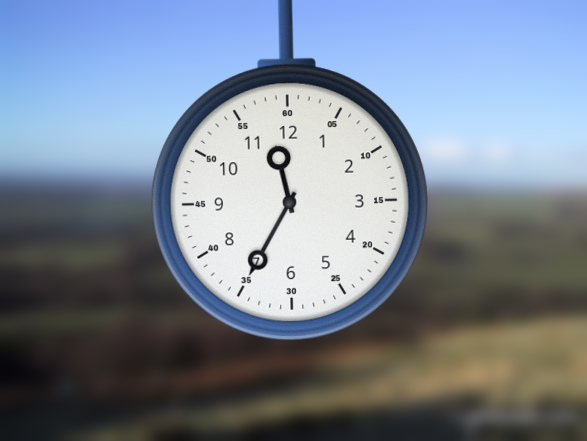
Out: 11:35
